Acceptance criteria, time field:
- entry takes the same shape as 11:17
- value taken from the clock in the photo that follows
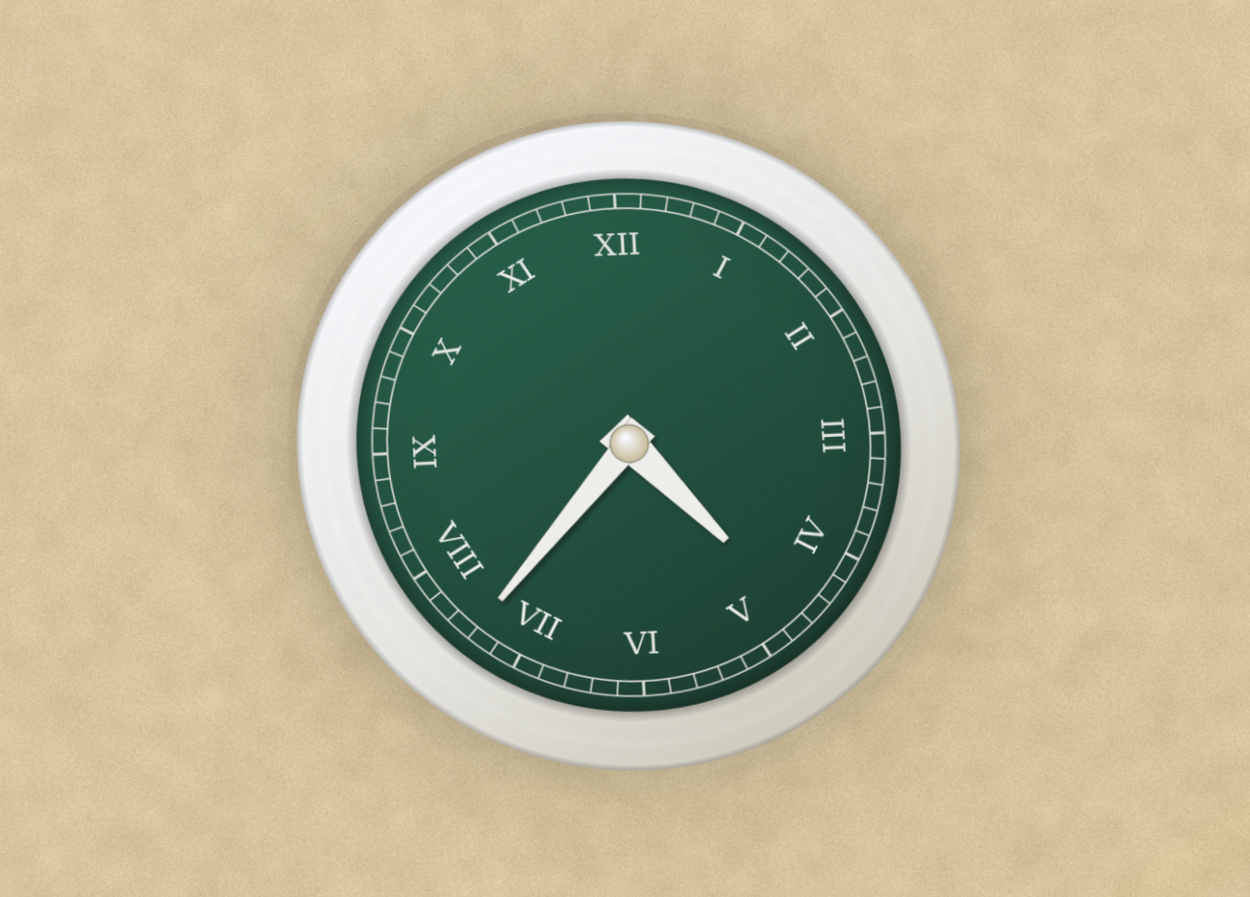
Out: 4:37
